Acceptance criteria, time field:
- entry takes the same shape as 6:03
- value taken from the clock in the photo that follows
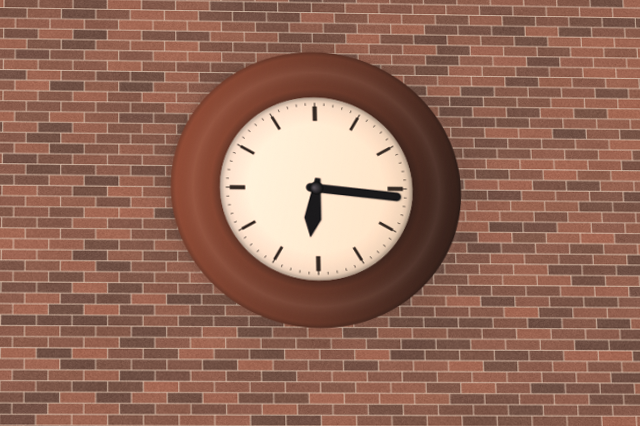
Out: 6:16
